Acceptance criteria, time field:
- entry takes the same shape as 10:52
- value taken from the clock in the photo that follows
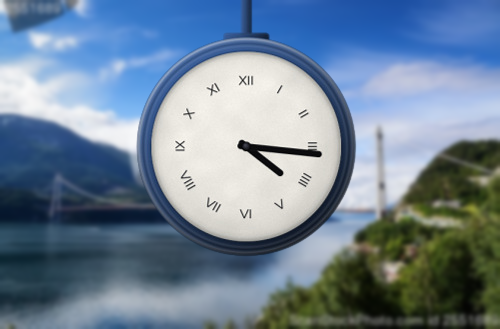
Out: 4:16
